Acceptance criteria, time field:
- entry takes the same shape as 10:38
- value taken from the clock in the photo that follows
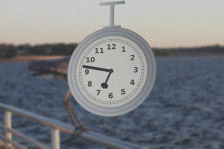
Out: 6:47
